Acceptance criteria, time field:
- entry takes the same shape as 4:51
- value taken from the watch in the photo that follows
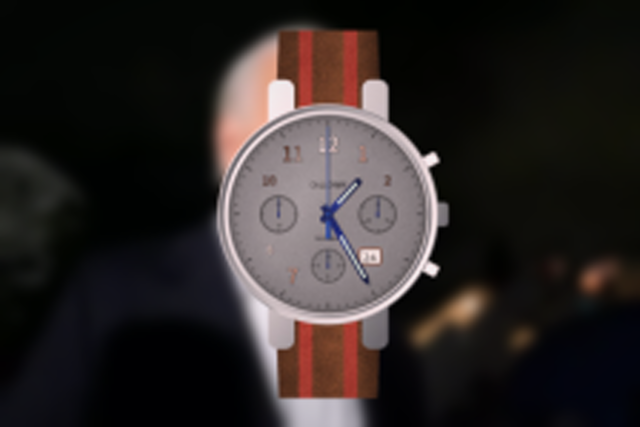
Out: 1:25
